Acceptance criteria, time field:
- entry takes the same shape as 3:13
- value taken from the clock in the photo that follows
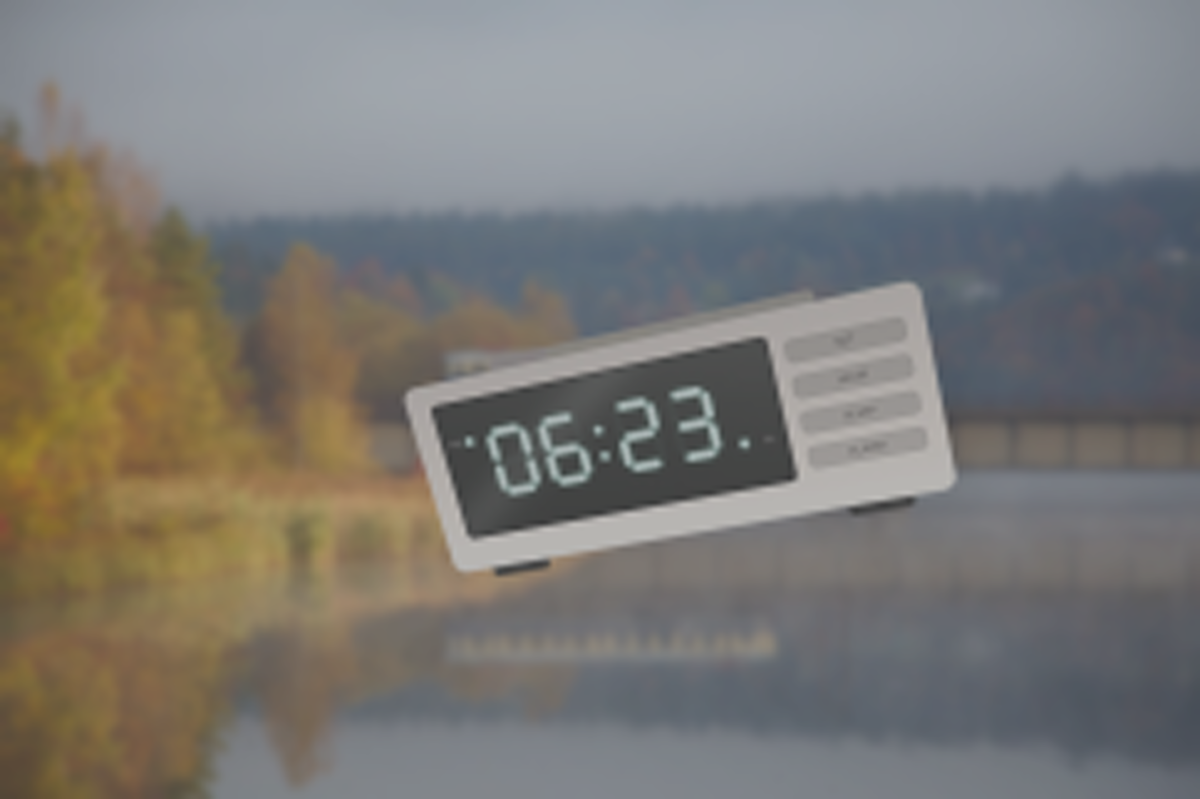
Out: 6:23
